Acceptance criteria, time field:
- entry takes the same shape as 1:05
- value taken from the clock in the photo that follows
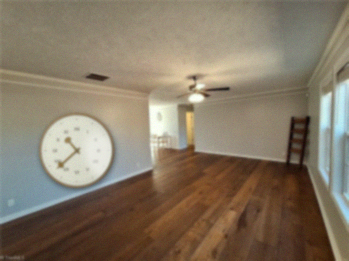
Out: 10:38
